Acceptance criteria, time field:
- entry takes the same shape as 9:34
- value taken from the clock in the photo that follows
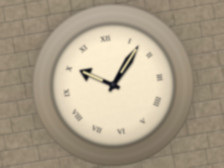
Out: 10:07
